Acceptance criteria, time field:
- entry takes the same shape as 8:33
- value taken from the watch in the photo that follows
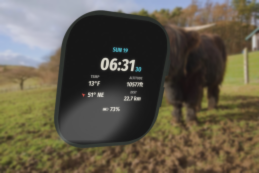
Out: 6:31
